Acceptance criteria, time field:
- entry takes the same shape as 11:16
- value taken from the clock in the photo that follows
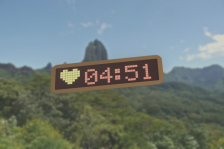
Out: 4:51
